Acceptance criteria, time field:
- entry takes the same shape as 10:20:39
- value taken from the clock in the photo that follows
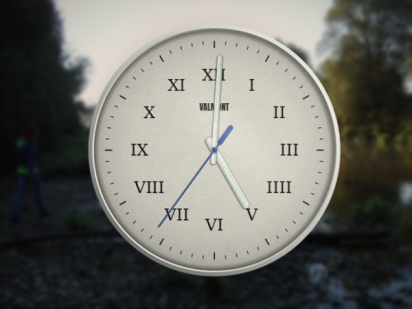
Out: 5:00:36
